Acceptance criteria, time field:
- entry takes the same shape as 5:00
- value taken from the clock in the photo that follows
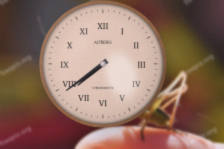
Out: 7:39
